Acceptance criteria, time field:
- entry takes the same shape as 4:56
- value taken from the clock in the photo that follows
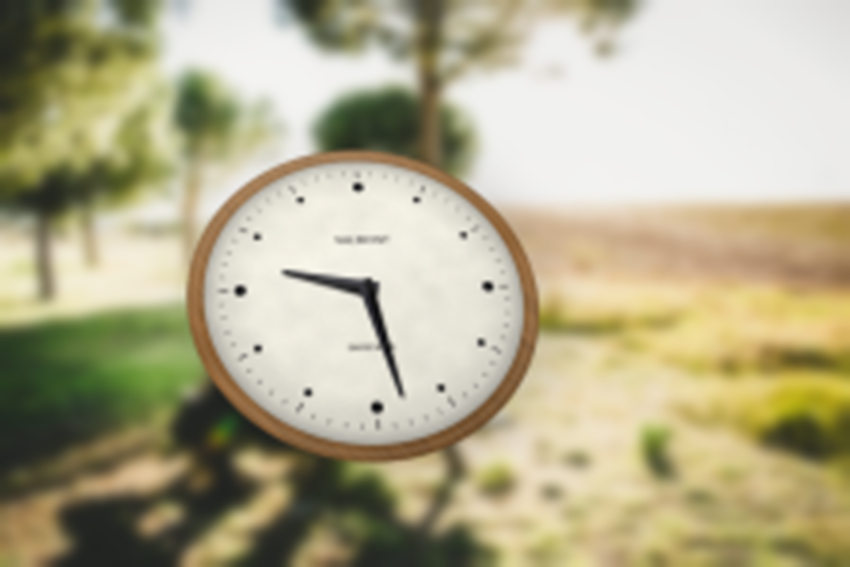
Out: 9:28
